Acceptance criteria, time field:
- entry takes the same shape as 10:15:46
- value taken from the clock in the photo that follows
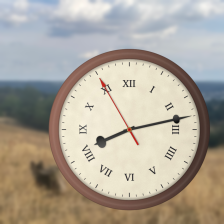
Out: 8:12:55
